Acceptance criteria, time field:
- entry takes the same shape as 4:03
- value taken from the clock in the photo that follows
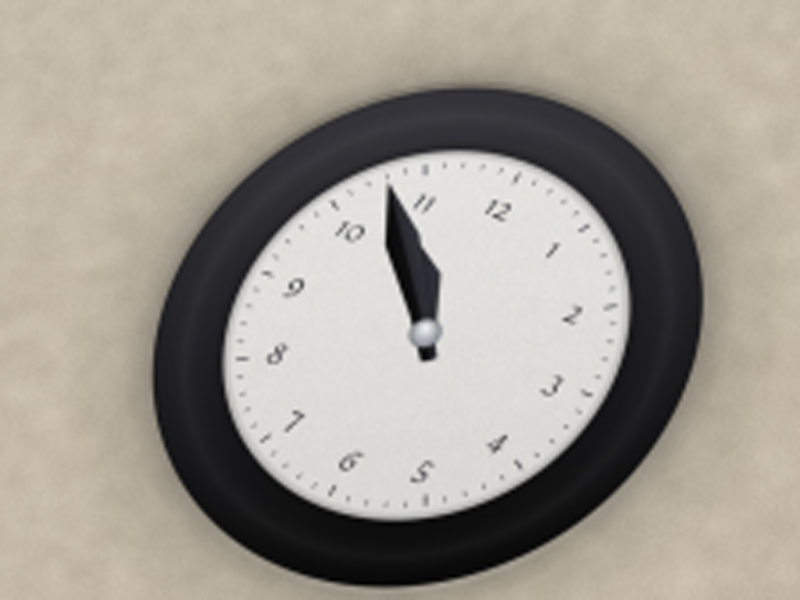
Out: 10:53
